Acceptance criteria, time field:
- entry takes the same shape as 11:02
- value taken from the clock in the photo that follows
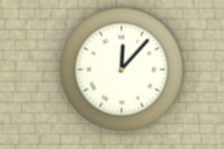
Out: 12:07
